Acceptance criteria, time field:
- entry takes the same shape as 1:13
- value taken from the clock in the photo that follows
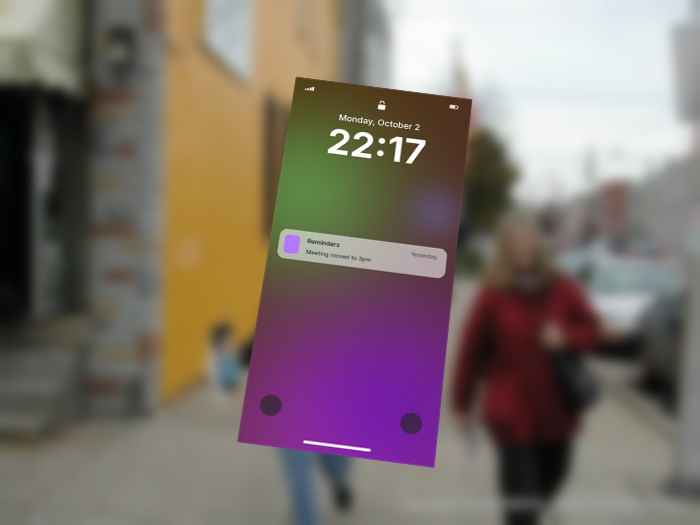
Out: 22:17
